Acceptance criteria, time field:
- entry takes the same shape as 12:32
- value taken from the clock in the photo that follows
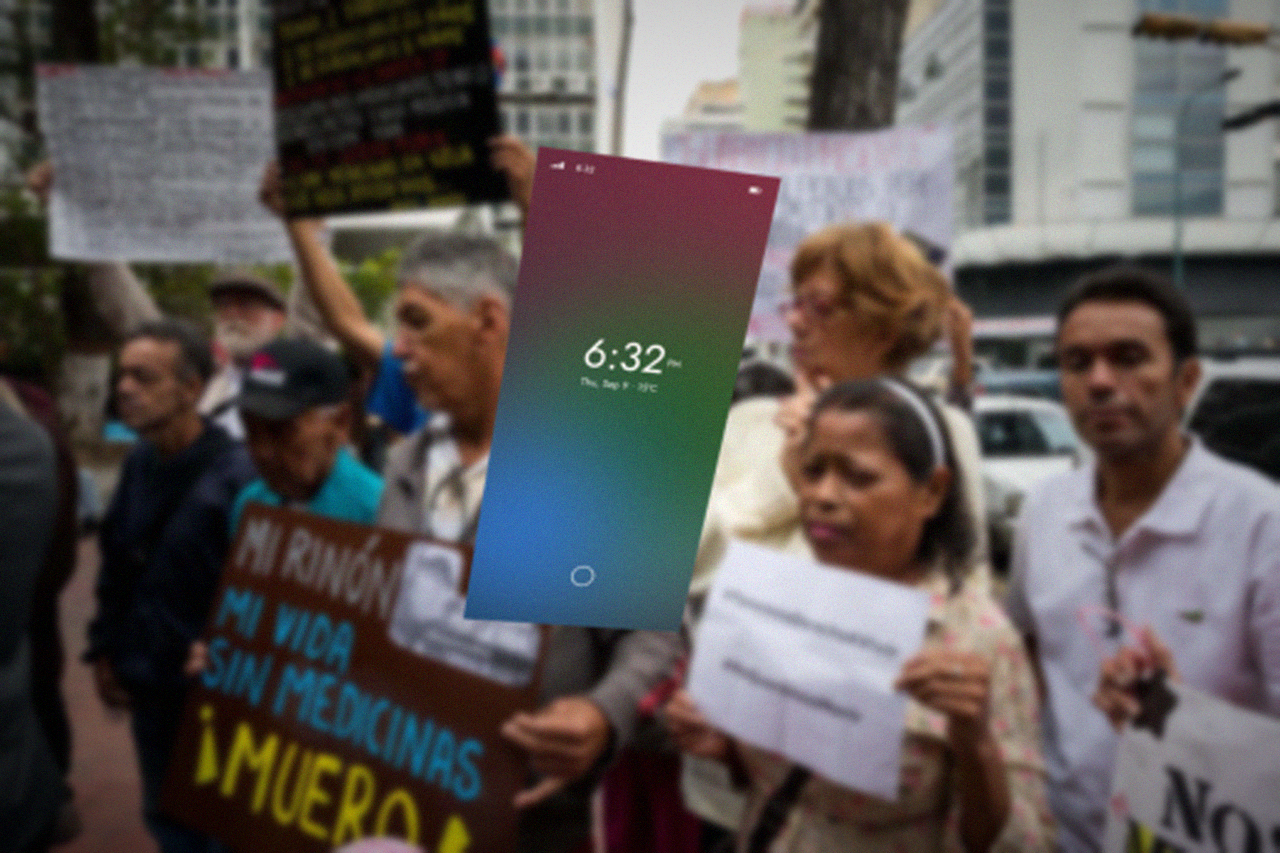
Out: 6:32
